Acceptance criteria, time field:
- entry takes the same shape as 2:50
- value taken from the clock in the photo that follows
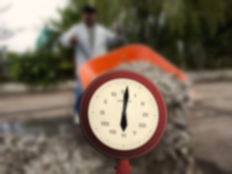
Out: 6:01
